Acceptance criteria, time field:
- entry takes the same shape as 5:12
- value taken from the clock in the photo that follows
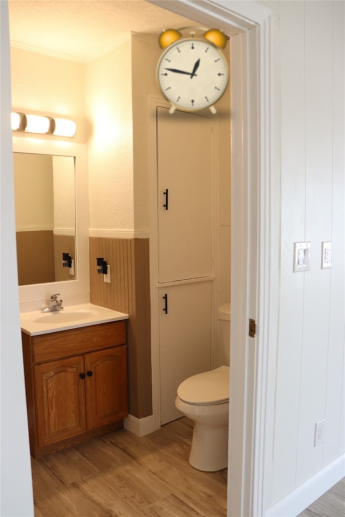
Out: 12:47
